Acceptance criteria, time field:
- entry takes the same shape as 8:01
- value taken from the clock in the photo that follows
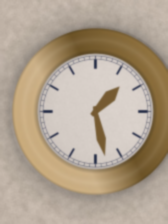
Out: 1:28
